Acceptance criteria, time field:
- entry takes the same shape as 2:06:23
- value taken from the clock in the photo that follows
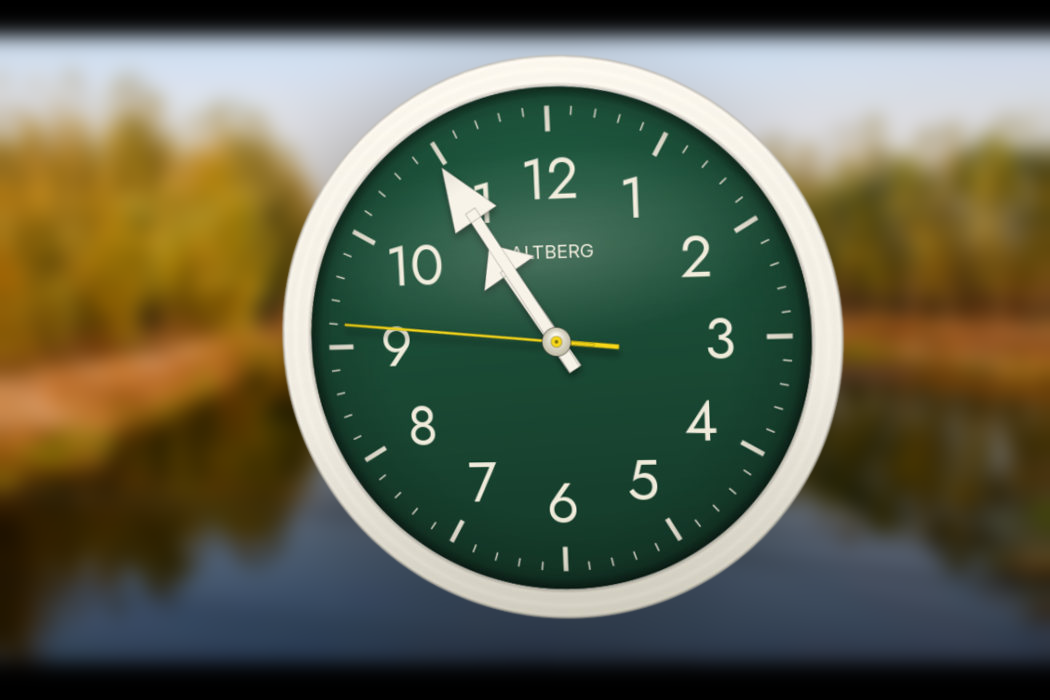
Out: 10:54:46
